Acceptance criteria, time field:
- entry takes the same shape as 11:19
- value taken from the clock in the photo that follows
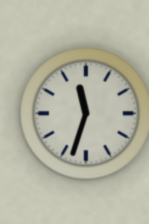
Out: 11:33
